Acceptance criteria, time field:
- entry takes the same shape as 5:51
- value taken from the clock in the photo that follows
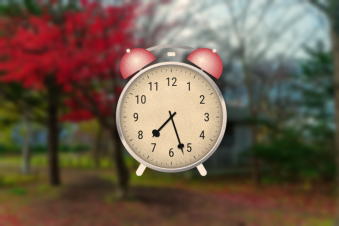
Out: 7:27
